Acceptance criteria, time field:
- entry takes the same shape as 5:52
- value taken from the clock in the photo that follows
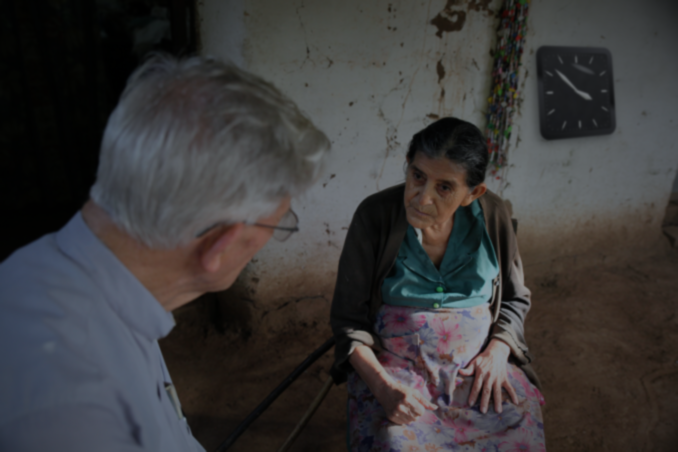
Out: 3:52
